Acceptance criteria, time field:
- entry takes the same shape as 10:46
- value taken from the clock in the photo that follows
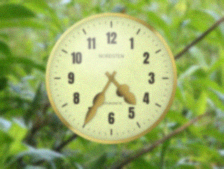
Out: 4:35
